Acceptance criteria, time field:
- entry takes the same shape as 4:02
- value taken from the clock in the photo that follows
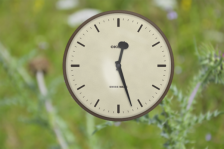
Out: 12:27
